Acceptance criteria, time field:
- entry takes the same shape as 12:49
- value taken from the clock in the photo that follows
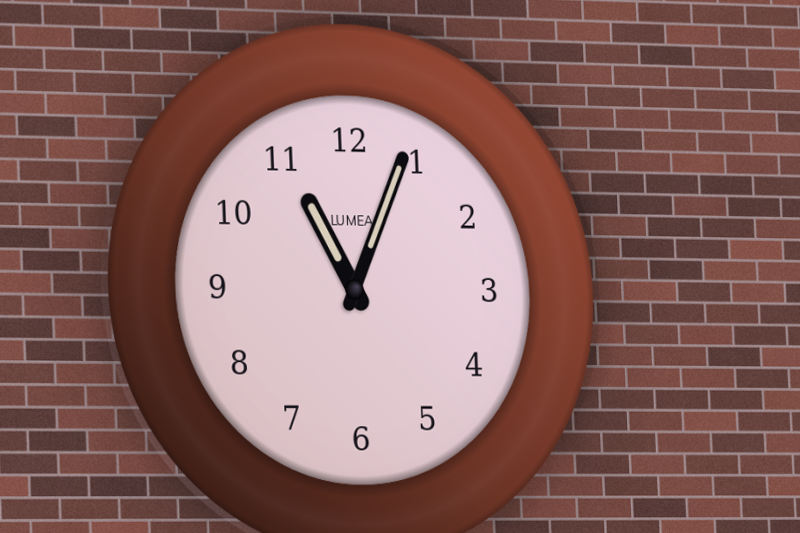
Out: 11:04
